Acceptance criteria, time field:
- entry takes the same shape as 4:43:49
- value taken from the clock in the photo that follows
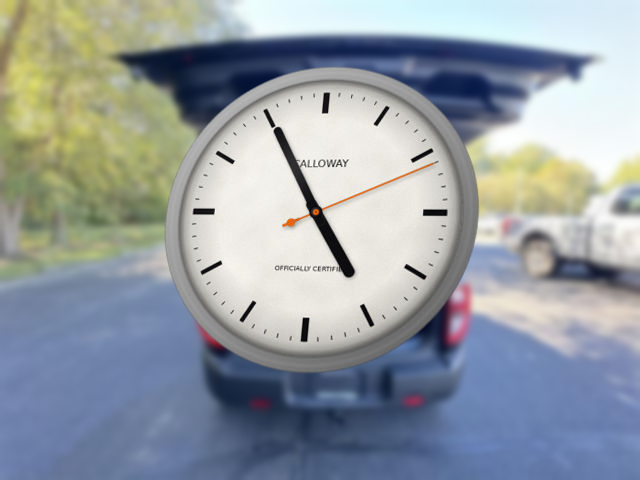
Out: 4:55:11
